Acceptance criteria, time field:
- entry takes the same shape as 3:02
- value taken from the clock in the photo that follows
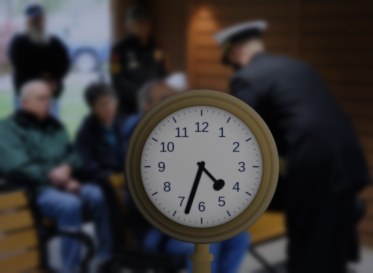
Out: 4:33
